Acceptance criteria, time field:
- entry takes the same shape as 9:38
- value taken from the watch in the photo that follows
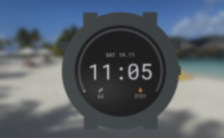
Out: 11:05
